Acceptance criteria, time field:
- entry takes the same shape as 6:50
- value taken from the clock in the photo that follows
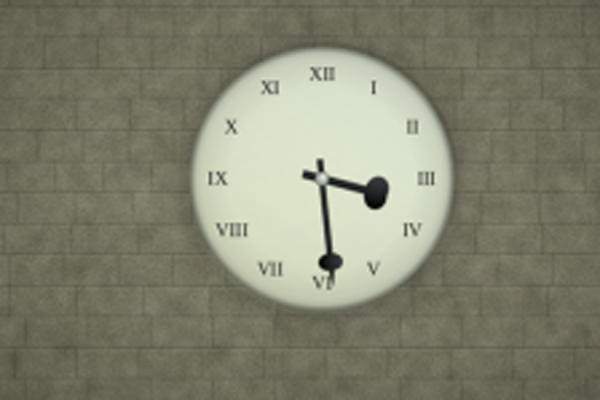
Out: 3:29
